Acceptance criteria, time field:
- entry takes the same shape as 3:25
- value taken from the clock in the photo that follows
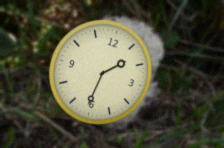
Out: 1:31
